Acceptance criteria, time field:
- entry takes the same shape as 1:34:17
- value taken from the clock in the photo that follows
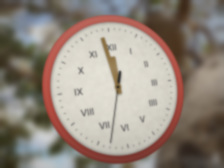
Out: 11:58:33
